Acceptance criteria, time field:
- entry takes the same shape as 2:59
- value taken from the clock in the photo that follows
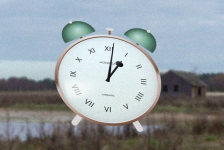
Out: 1:01
